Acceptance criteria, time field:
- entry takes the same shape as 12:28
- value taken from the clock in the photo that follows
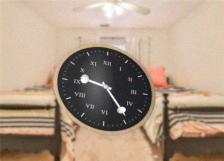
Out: 9:24
